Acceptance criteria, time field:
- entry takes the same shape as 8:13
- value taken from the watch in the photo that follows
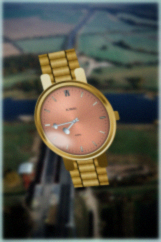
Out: 7:44
